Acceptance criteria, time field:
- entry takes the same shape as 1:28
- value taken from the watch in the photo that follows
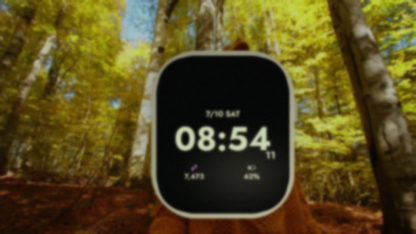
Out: 8:54
